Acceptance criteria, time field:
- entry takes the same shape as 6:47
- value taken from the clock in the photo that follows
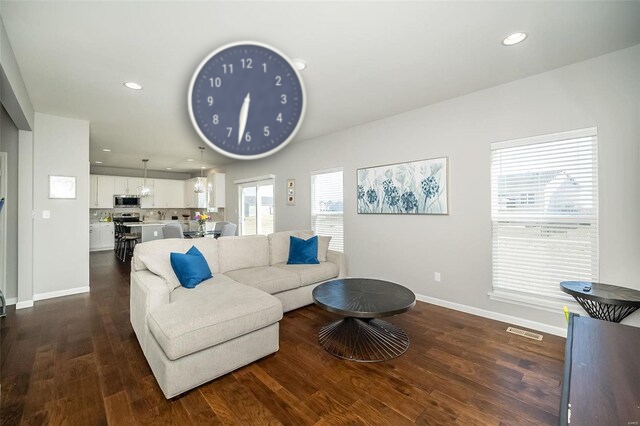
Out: 6:32
